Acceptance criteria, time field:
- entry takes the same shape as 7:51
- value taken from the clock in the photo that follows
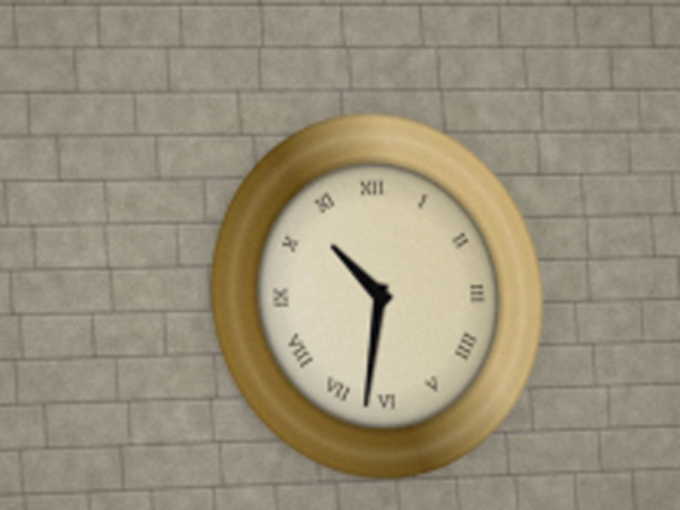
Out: 10:32
